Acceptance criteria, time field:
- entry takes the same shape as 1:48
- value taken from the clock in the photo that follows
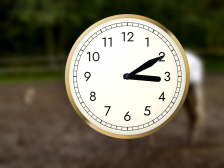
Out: 3:10
